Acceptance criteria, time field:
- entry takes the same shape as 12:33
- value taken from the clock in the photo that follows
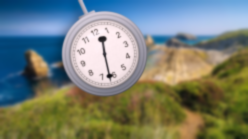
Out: 12:32
